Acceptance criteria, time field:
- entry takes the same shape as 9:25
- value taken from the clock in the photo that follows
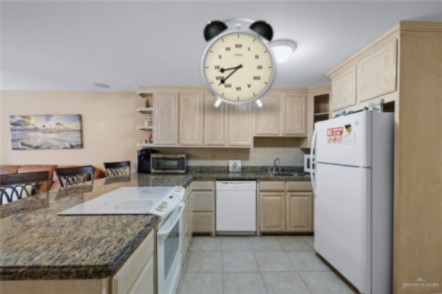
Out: 8:38
